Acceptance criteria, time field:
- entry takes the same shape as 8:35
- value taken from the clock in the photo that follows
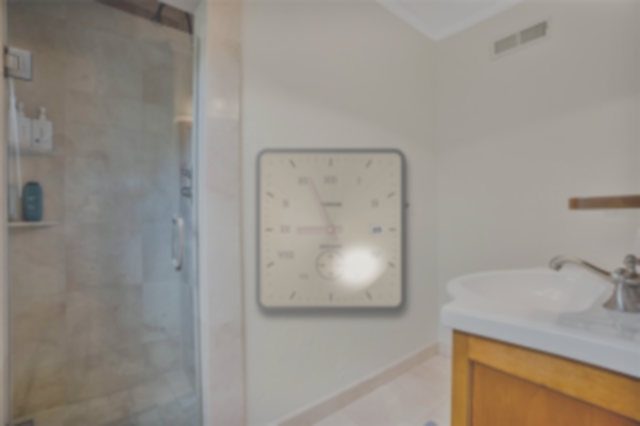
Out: 8:56
